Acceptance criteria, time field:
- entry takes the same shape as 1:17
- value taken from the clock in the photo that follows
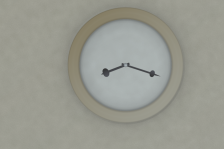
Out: 8:18
